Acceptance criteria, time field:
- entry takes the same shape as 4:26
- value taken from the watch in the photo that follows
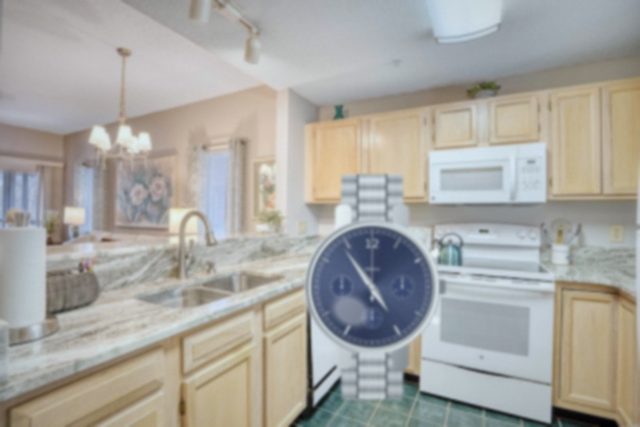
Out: 4:54
